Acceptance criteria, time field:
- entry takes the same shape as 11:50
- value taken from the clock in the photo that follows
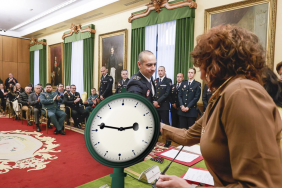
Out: 2:47
